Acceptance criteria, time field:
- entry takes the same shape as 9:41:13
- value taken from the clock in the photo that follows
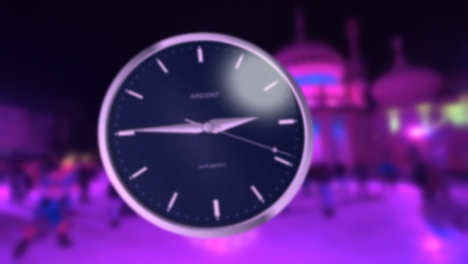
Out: 2:45:19
